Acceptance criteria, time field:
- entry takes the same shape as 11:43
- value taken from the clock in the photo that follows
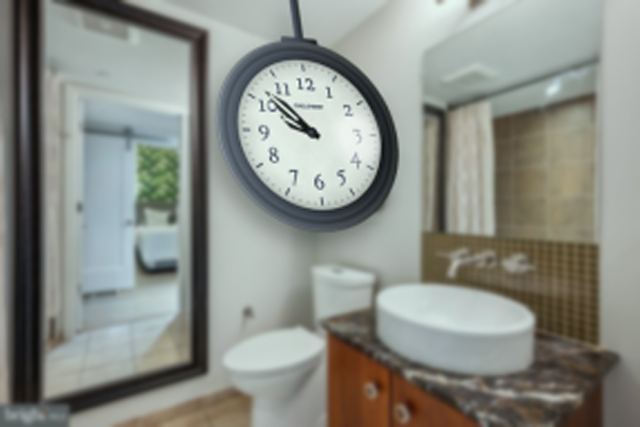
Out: 9:52
